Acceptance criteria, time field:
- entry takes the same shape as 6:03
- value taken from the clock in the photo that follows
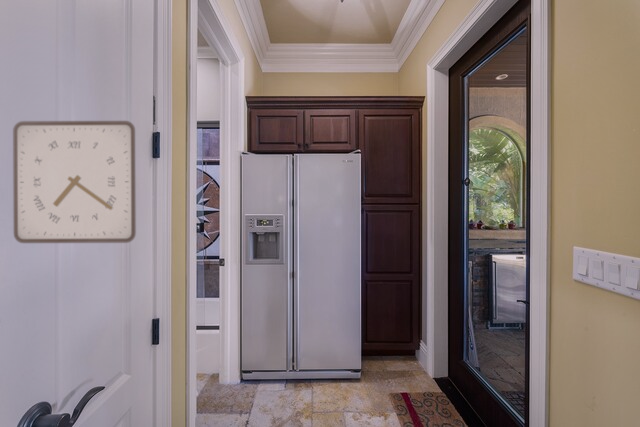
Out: 7:21
